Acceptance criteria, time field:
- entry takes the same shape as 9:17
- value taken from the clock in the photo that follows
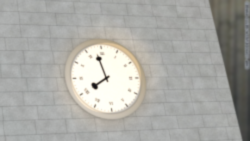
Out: 7:58
